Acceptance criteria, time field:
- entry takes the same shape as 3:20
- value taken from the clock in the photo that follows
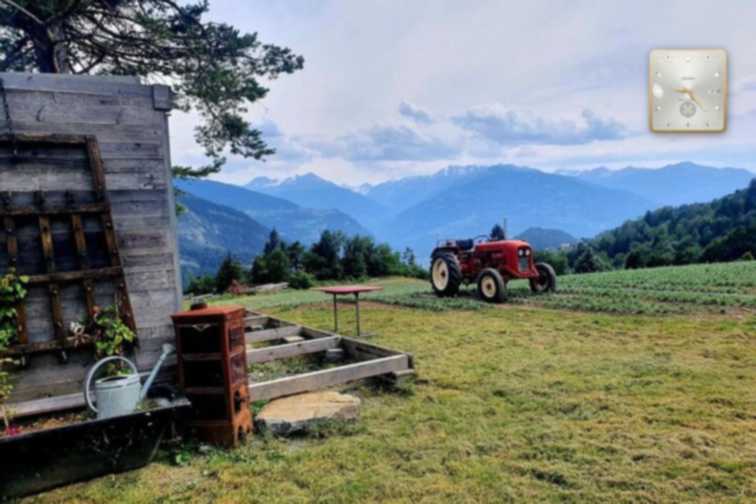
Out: 9:23
